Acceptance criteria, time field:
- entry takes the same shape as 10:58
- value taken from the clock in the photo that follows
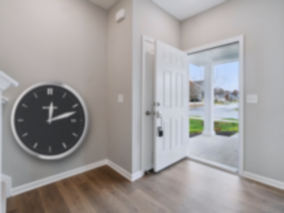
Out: 12:12
